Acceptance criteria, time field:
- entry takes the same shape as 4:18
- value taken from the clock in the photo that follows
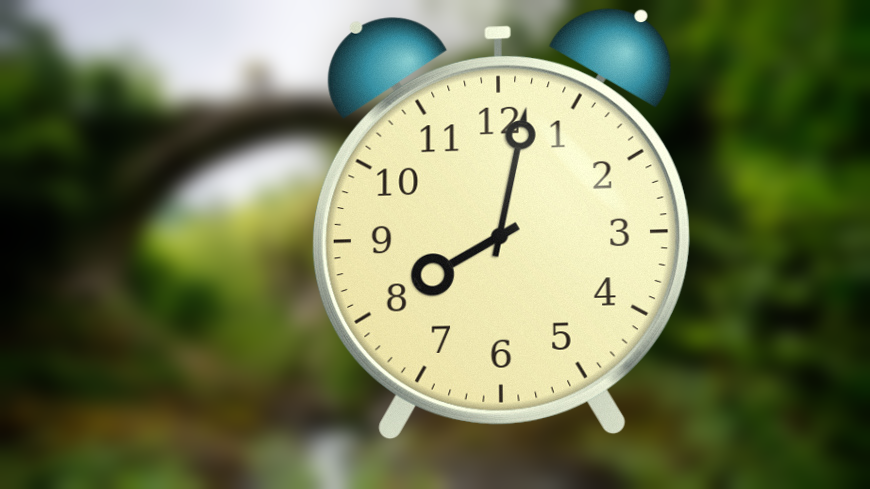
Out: 8:02
